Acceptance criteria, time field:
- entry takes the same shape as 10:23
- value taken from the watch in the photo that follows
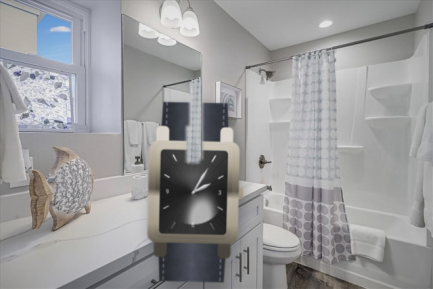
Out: 2:05
